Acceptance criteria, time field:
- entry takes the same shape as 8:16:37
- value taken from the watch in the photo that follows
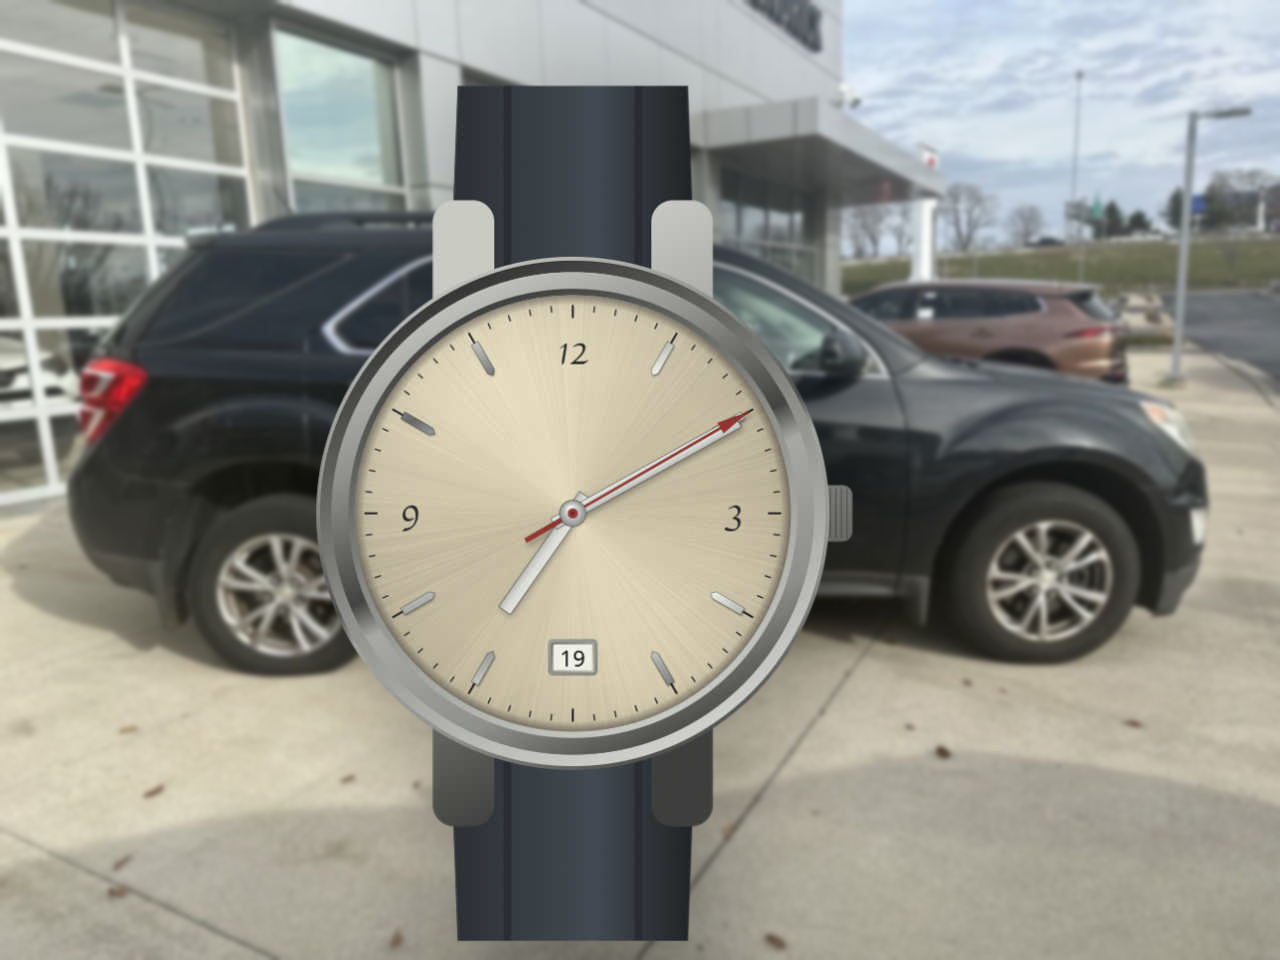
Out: 7:10:10
